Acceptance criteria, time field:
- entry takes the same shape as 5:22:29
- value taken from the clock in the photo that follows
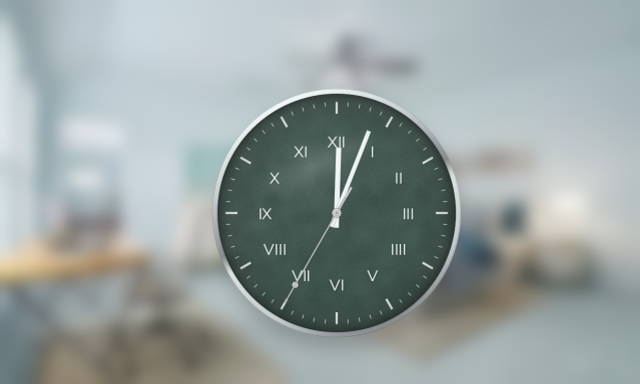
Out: 12:03:35
